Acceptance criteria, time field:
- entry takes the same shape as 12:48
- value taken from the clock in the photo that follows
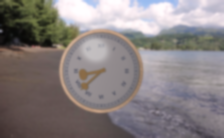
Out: 8:38
